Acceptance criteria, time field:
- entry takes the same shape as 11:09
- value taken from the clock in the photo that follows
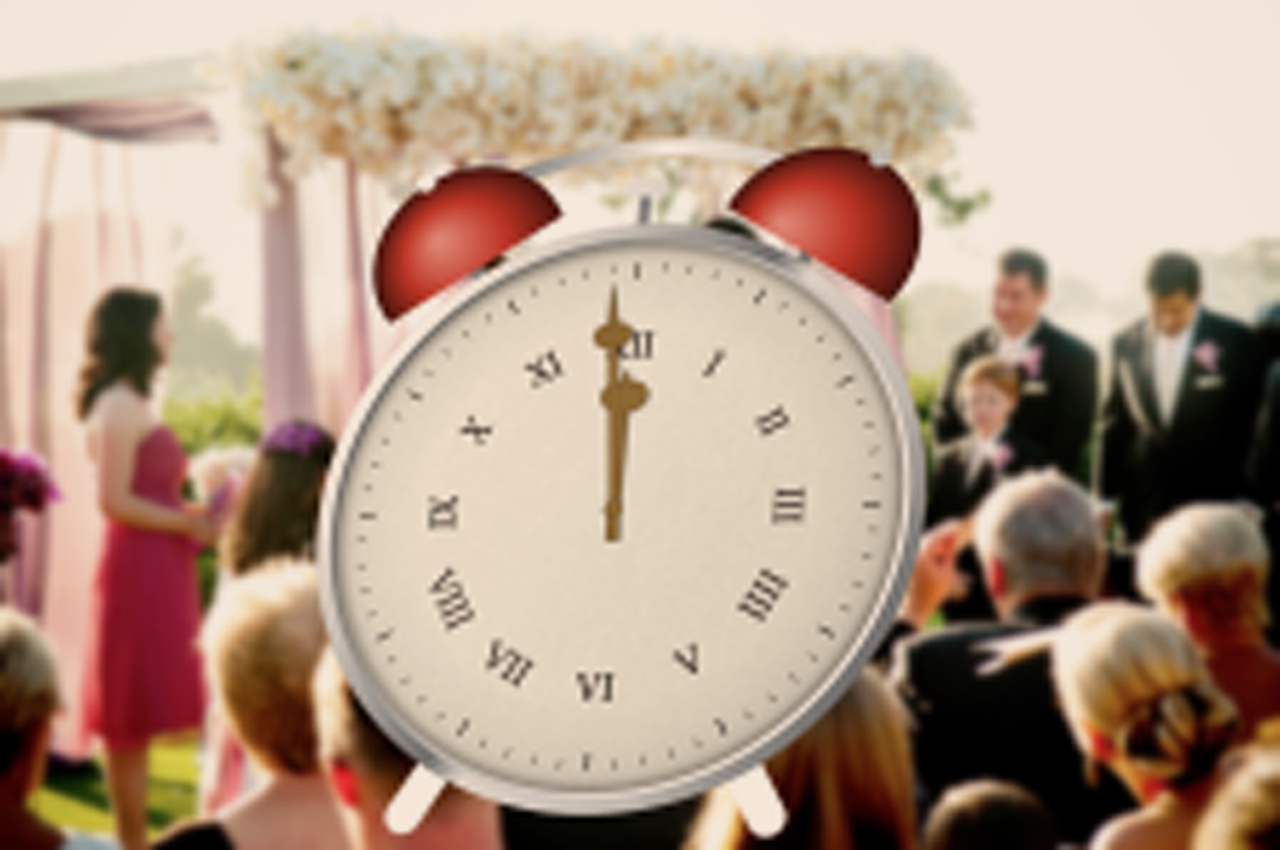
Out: 11:59
